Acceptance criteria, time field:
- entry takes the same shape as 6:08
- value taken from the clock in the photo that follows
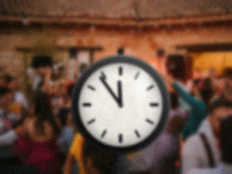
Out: 11:54
